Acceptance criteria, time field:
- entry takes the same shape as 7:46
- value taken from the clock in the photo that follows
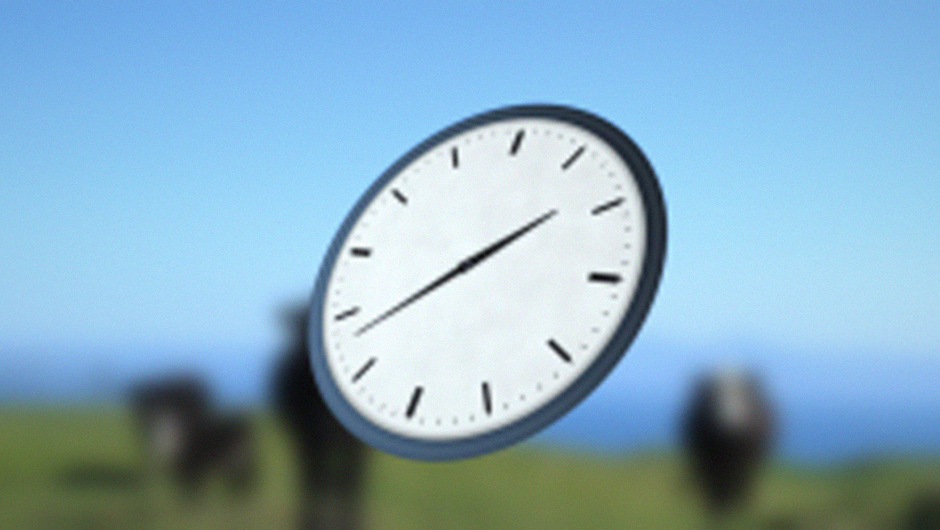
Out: 1:38
